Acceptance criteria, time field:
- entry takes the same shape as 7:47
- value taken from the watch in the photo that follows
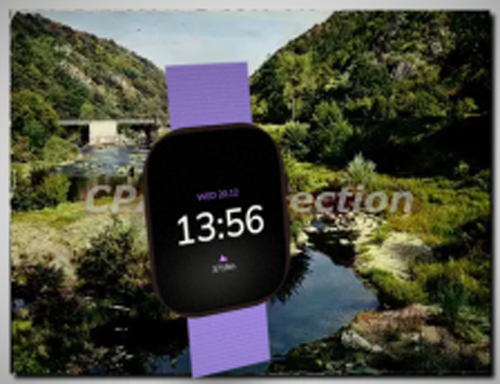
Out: 13:56
